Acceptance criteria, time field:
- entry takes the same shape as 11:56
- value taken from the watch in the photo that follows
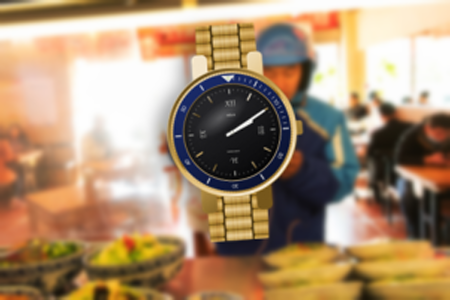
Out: 2:10
